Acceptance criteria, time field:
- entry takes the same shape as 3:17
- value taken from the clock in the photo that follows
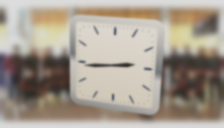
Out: 2:44
